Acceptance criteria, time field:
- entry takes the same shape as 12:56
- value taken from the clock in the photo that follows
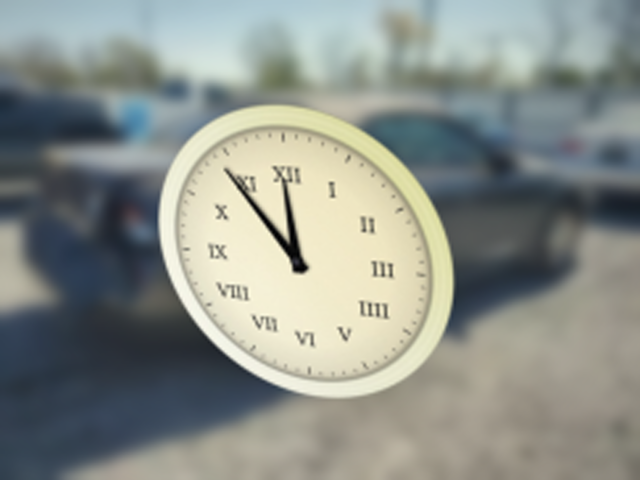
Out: 11:54
